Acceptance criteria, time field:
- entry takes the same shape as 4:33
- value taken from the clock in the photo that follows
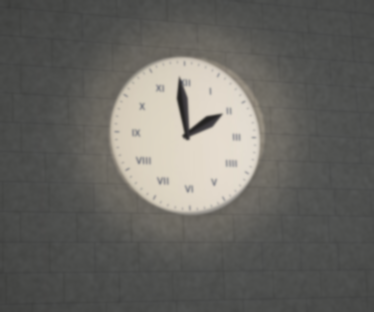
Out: 1:59
